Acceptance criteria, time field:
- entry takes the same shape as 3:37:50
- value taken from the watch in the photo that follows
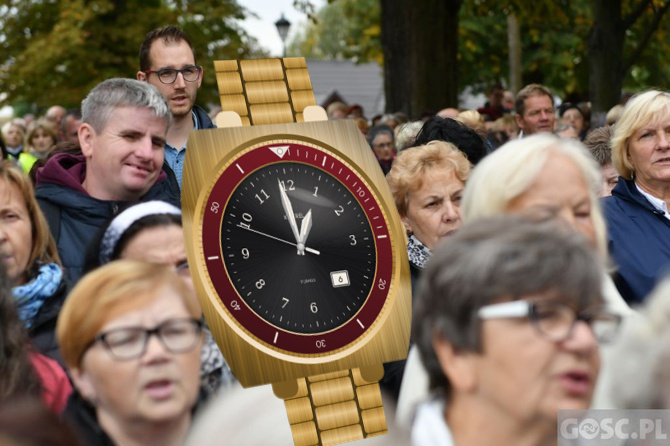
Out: 12:58:49
